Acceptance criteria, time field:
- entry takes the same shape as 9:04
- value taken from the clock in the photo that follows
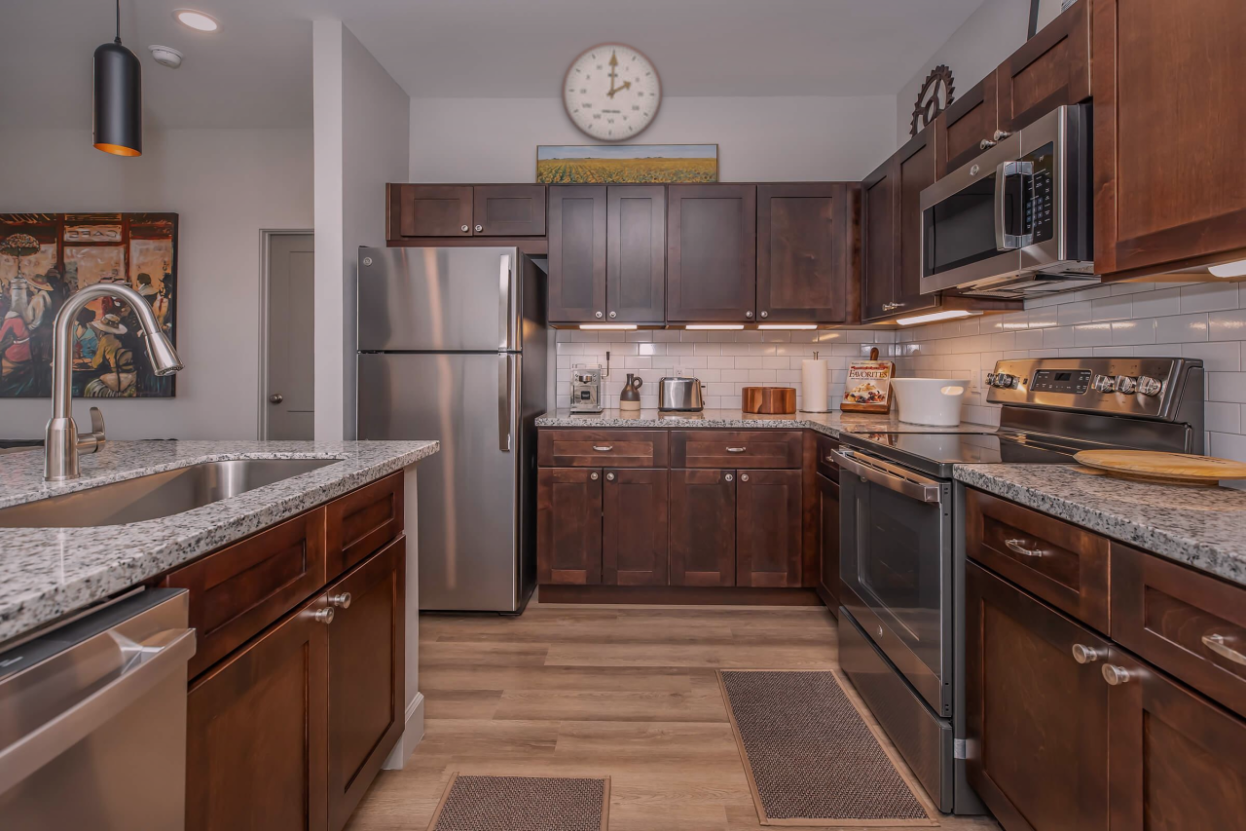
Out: 2:00
